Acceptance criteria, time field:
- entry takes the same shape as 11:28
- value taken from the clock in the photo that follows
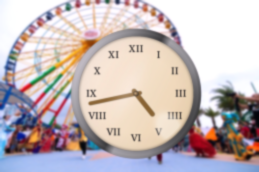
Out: 4:43
